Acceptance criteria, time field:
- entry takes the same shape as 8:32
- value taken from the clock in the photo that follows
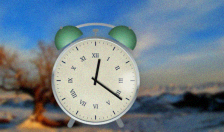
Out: 12:21
